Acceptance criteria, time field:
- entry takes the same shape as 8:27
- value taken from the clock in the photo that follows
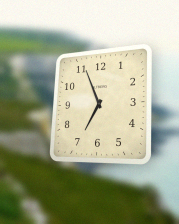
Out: 6:56
